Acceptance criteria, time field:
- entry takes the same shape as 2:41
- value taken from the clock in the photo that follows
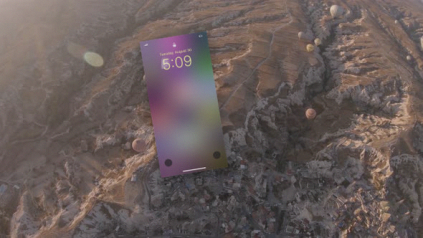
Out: 5:09
